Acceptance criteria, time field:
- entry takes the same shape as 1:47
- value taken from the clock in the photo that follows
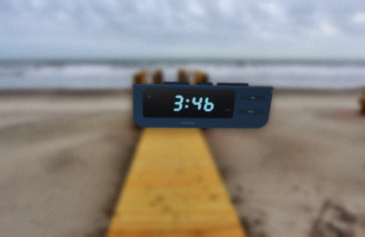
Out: 3:46
